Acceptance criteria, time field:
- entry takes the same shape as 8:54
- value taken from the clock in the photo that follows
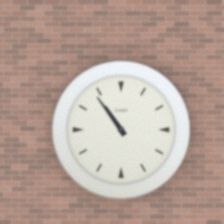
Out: 10:54
